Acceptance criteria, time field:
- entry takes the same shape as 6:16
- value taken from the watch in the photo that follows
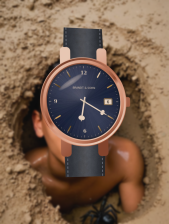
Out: 6:20
